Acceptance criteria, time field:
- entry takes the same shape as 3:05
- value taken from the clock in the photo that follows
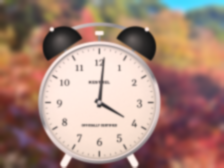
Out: 4:01
